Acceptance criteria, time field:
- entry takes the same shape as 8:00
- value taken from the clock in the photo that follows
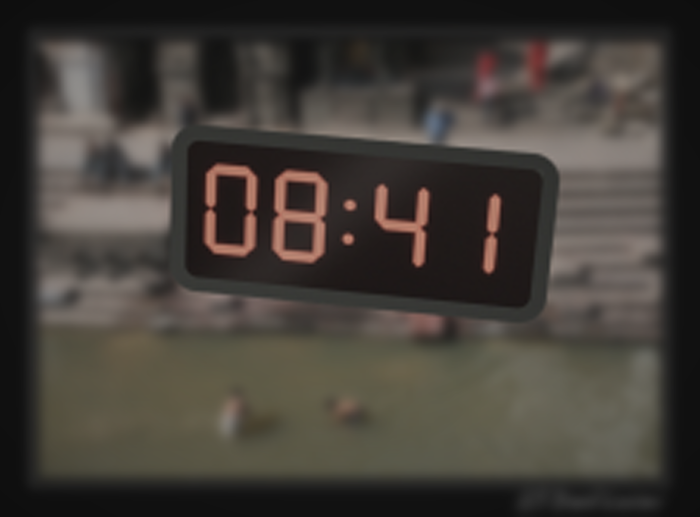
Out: 8:41
